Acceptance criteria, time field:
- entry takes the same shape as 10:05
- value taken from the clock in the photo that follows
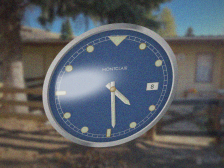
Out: 4:29
